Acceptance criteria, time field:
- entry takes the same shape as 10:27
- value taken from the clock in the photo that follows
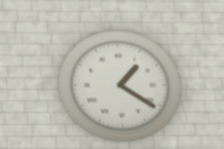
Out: 1:21
